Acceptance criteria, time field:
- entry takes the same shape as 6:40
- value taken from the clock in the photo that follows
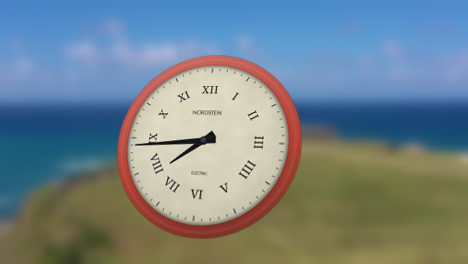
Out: 7:44
